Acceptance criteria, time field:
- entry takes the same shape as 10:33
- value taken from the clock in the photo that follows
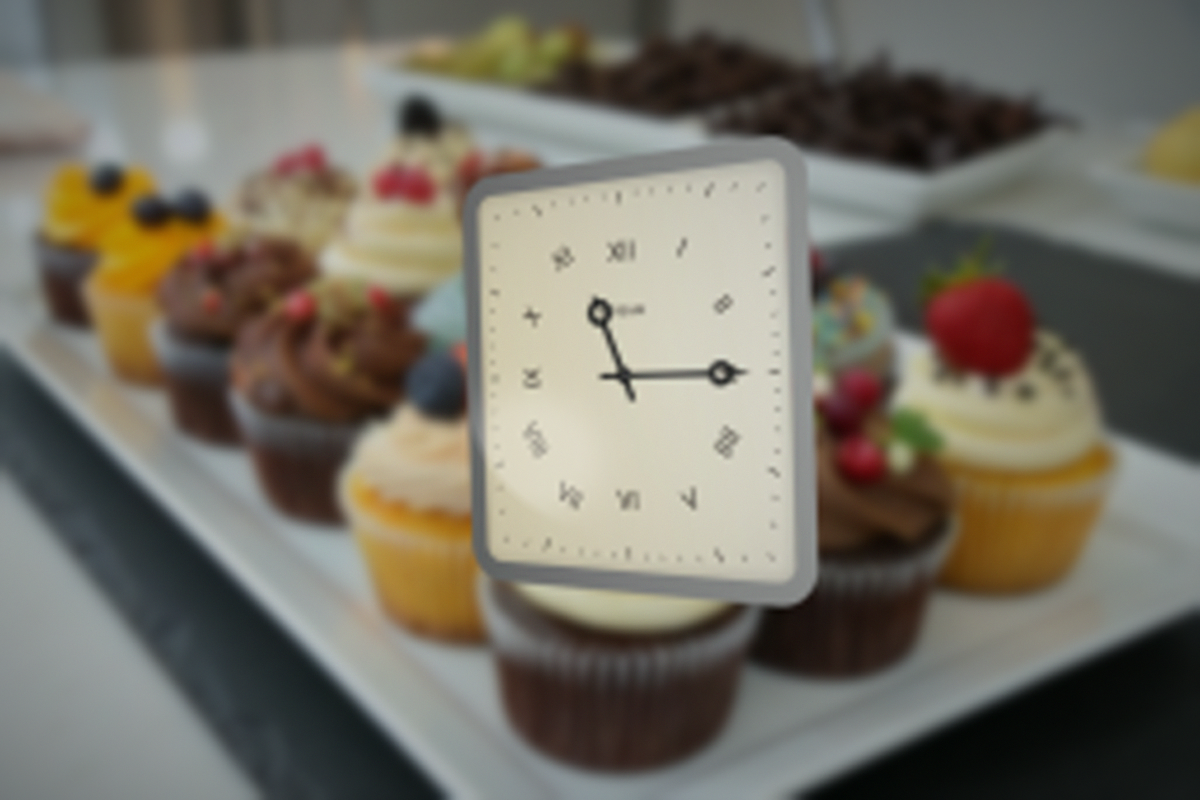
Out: 11:15
